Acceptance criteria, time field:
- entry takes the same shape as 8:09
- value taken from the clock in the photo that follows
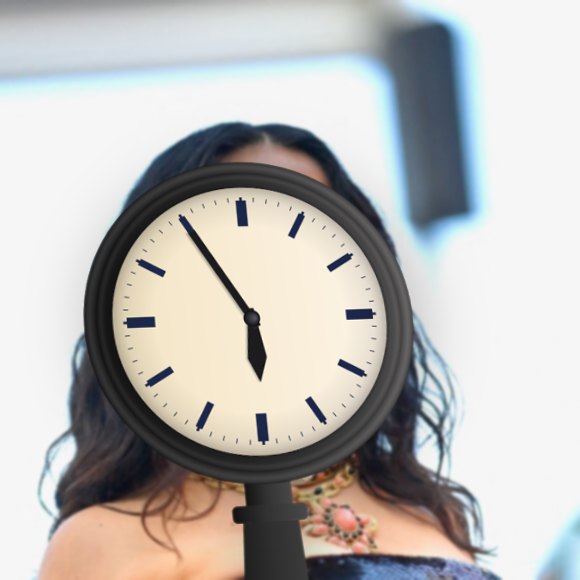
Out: 5:55
